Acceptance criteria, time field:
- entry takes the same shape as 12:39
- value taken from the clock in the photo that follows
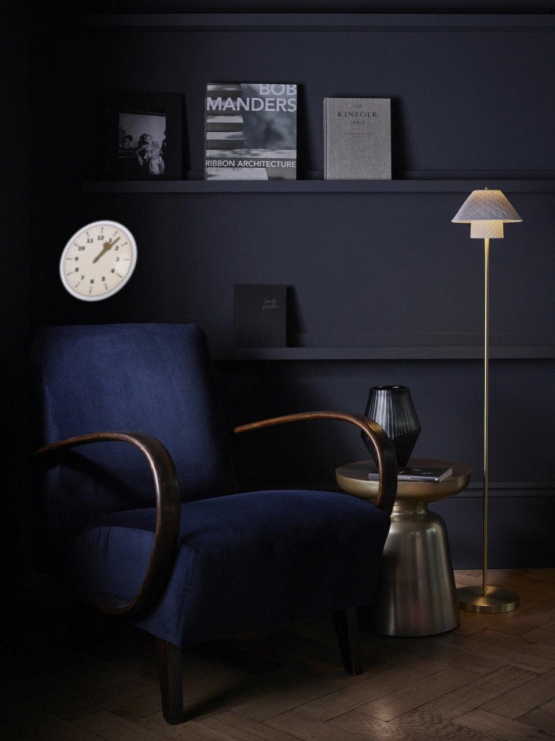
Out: 1:07
